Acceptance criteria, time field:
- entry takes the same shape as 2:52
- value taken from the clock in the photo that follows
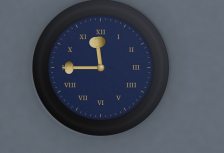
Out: 11:45
